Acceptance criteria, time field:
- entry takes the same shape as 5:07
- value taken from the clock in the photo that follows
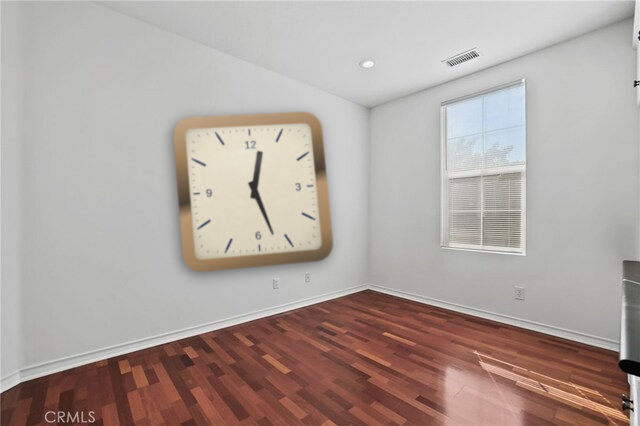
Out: 12:27
